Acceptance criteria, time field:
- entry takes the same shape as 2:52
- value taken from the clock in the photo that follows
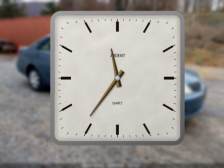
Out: 11:36
